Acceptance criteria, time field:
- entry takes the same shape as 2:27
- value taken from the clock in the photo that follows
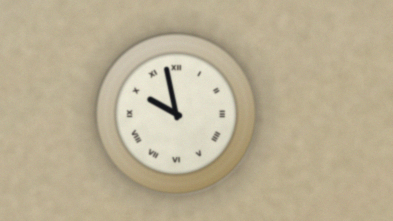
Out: 9:58
